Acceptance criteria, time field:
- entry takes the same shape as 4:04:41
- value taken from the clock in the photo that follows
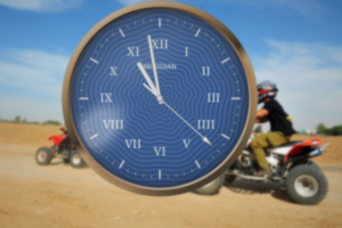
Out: 10:58:22
